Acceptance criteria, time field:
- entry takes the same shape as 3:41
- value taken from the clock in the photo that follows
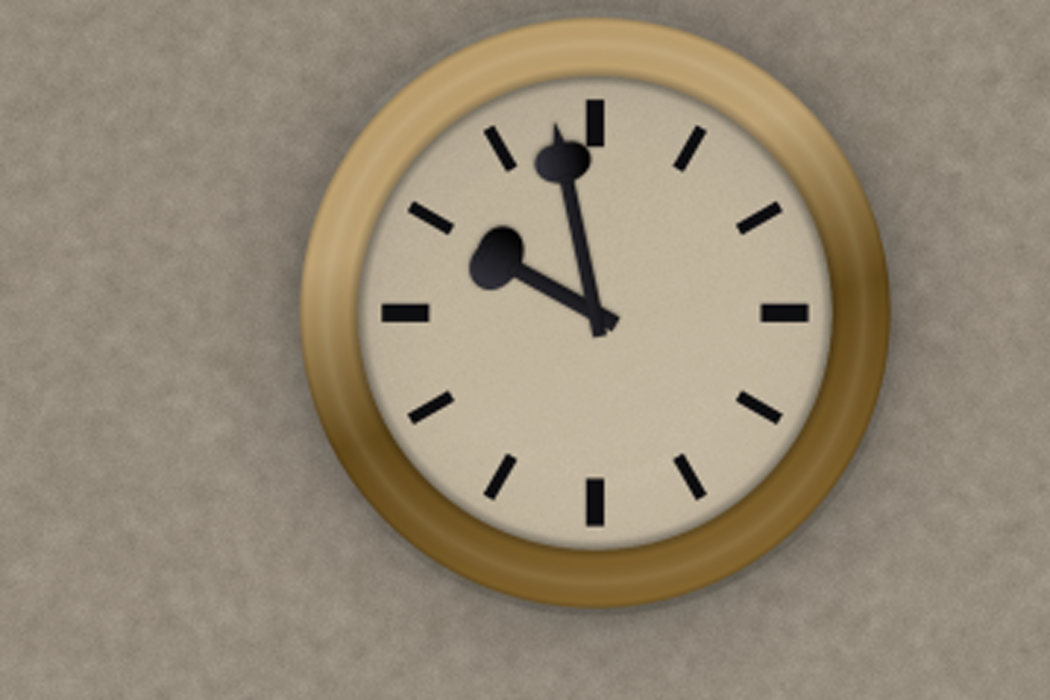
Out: 9:58
